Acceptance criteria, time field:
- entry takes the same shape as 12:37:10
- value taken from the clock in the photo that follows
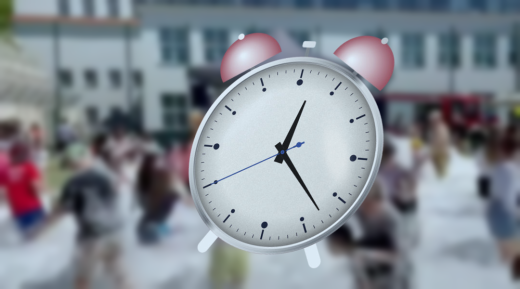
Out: 12:22:40
